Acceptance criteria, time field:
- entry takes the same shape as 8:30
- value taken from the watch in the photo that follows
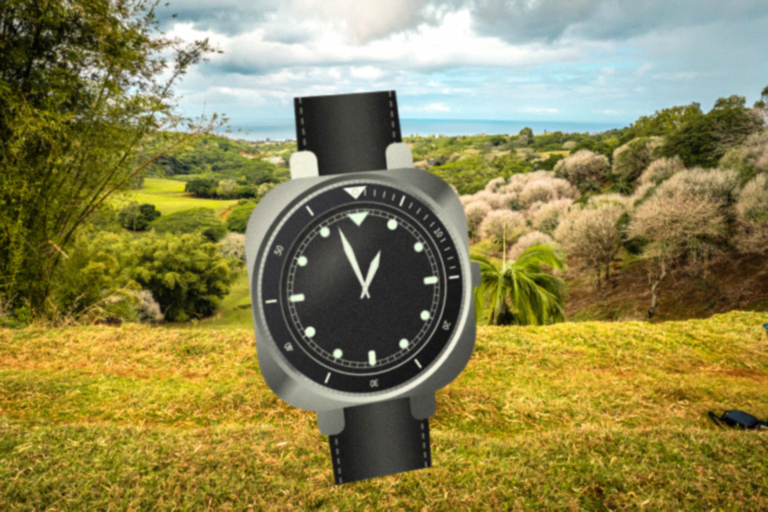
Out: 12:57
